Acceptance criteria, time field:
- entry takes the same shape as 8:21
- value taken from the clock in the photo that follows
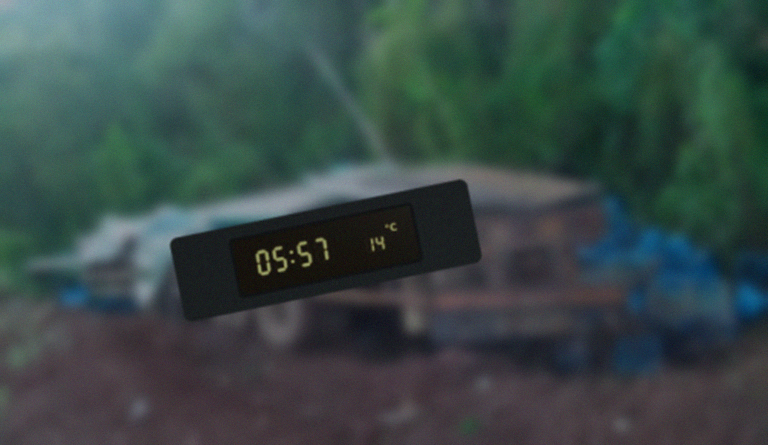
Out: 5:57
